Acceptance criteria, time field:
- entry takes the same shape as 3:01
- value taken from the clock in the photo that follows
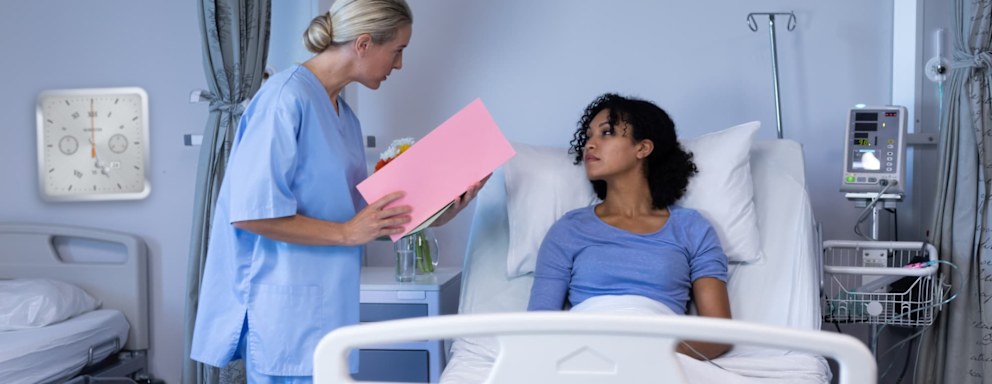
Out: 5:26
